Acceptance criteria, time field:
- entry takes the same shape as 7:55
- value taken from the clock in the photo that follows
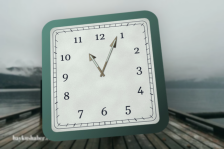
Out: 11:04
